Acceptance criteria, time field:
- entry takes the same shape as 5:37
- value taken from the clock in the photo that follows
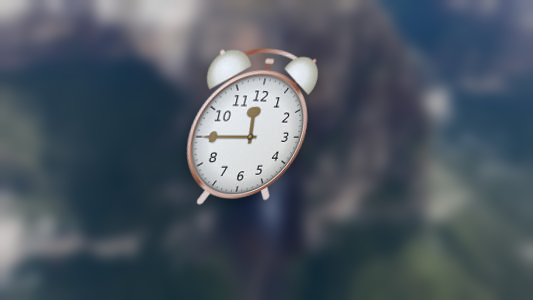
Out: 11:45
